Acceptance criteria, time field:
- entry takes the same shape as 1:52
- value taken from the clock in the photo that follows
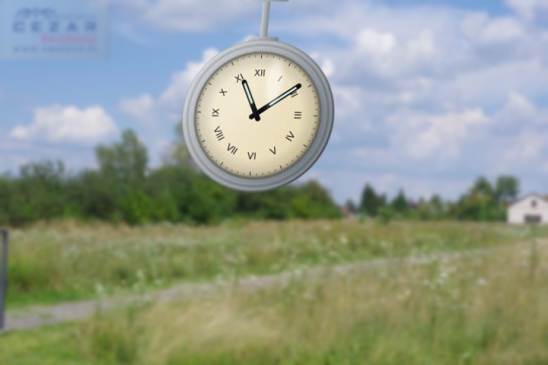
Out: 11:09
